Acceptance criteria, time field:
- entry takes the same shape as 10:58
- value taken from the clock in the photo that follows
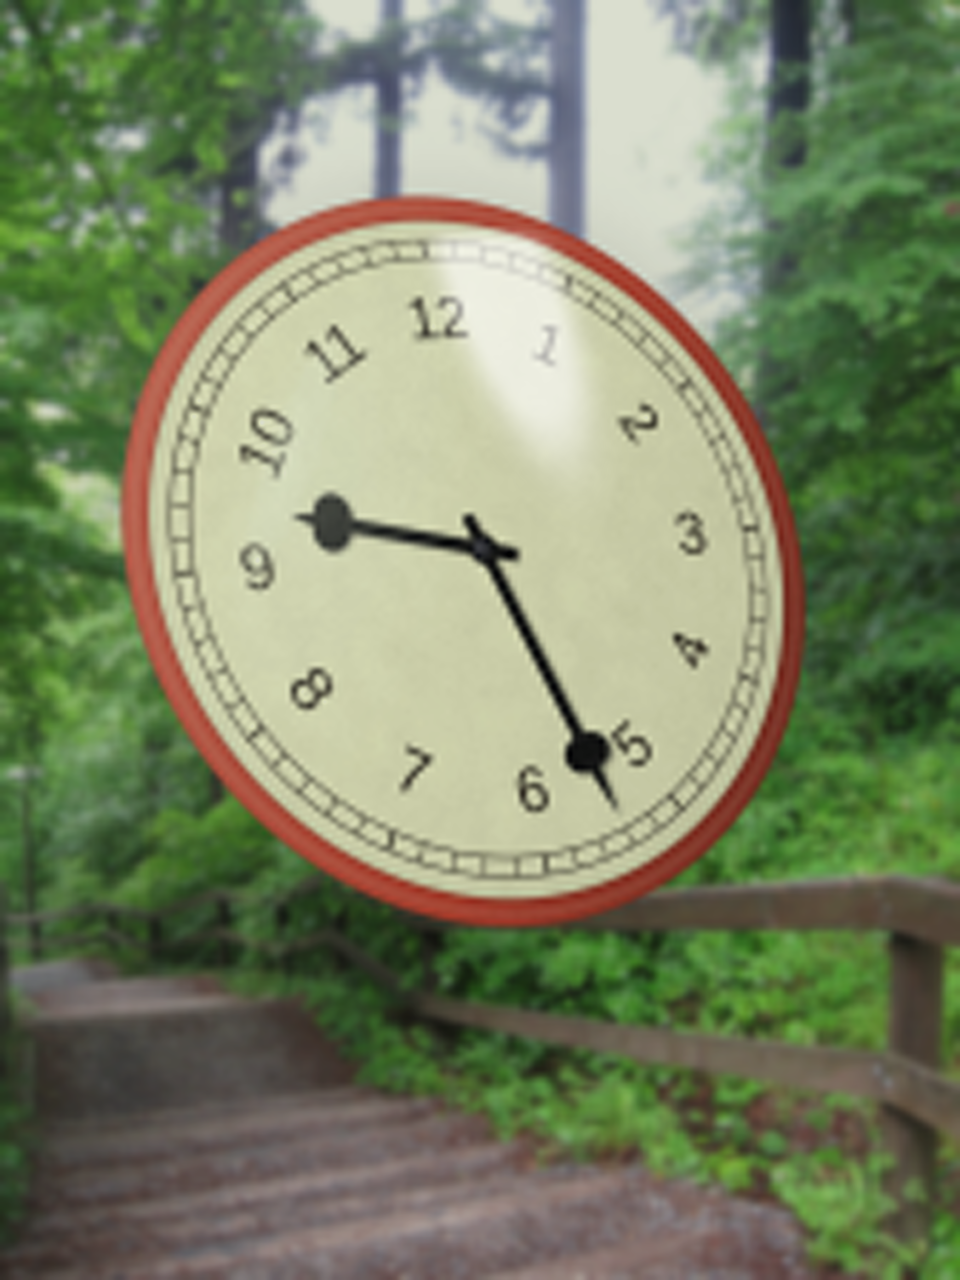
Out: 9:27
